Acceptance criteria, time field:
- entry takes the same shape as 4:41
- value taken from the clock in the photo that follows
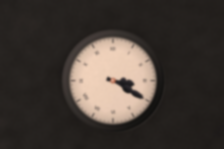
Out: 3:20
